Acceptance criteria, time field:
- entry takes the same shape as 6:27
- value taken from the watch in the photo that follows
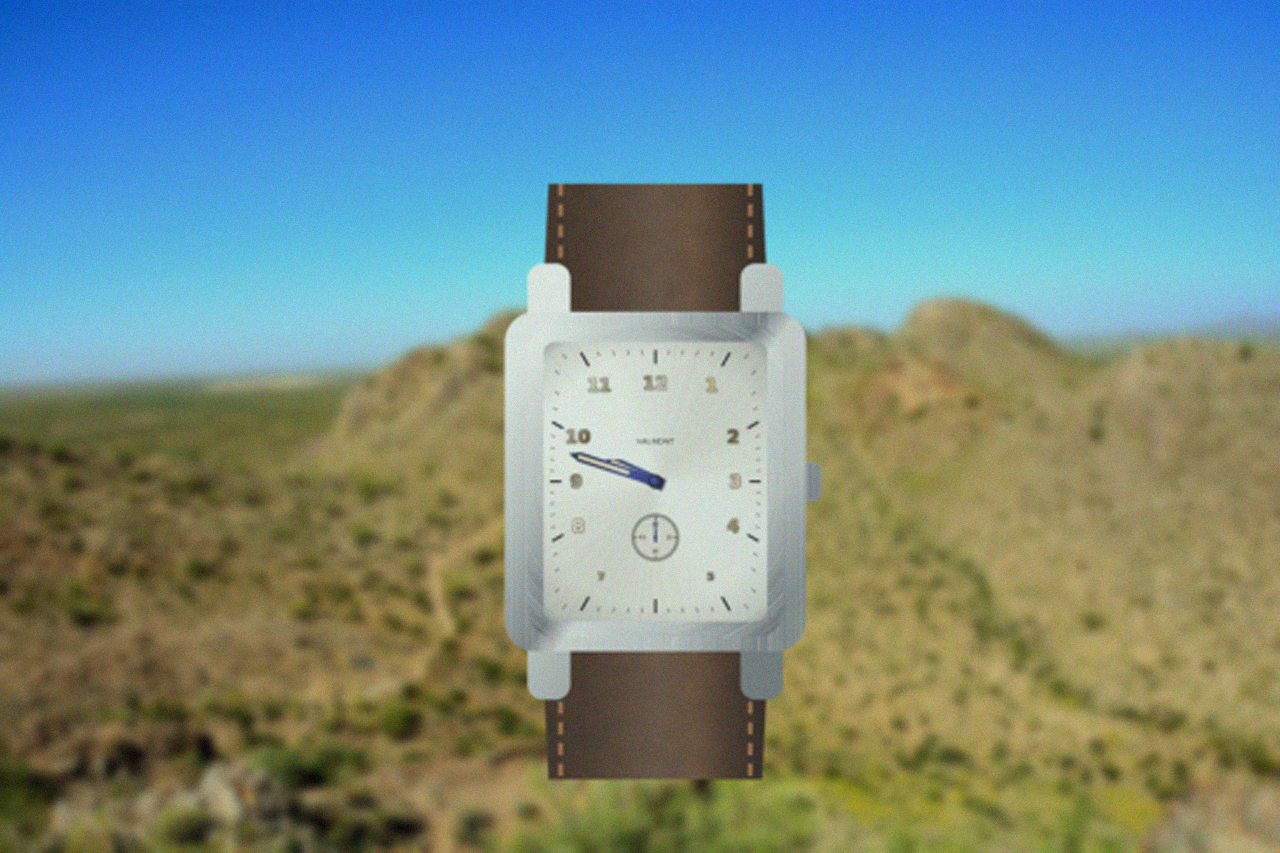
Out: 9:48
